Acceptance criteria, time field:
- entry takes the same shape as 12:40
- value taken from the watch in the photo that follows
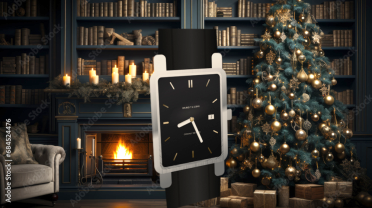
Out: 8:26
